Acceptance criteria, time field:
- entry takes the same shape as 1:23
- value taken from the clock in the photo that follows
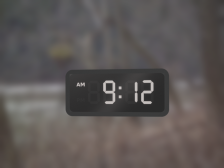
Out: 9:12
